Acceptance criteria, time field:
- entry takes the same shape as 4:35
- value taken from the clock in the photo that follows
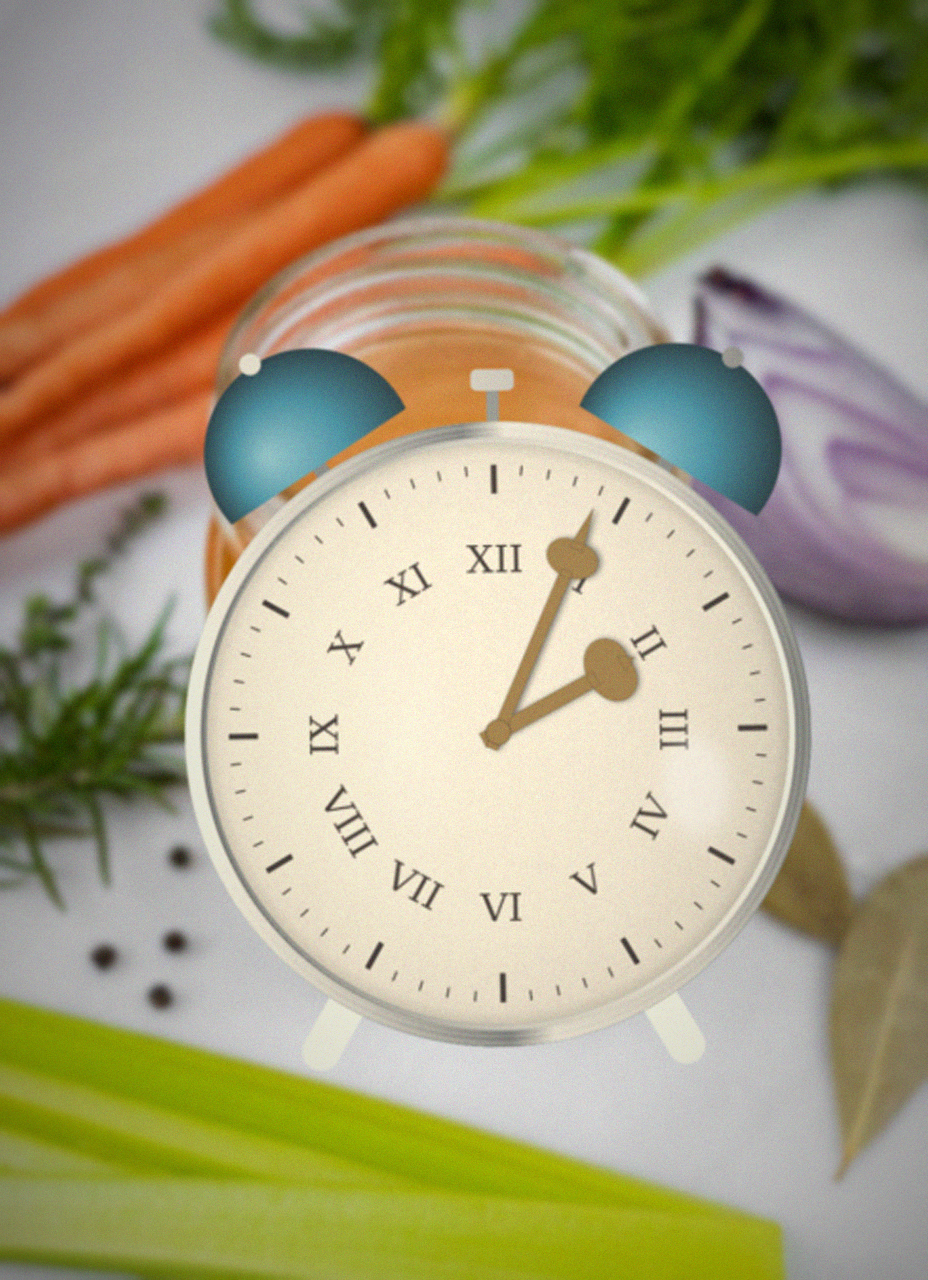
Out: 2:04
